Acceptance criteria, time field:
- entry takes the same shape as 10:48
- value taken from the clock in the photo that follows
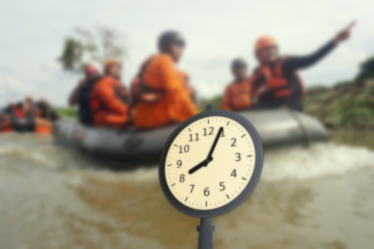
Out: 8:04
